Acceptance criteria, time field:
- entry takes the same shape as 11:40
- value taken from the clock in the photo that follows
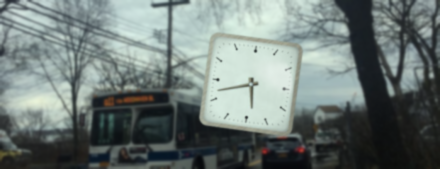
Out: 5:42
